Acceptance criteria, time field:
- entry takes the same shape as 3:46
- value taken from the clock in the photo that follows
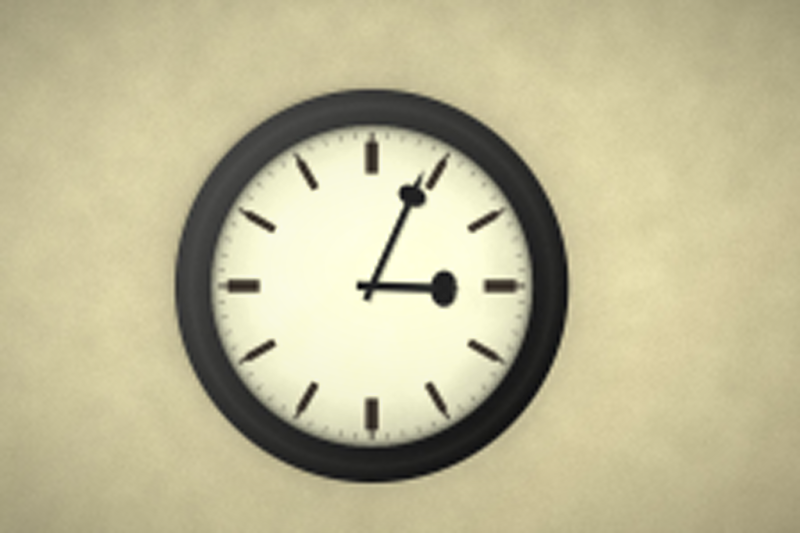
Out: 3:04
